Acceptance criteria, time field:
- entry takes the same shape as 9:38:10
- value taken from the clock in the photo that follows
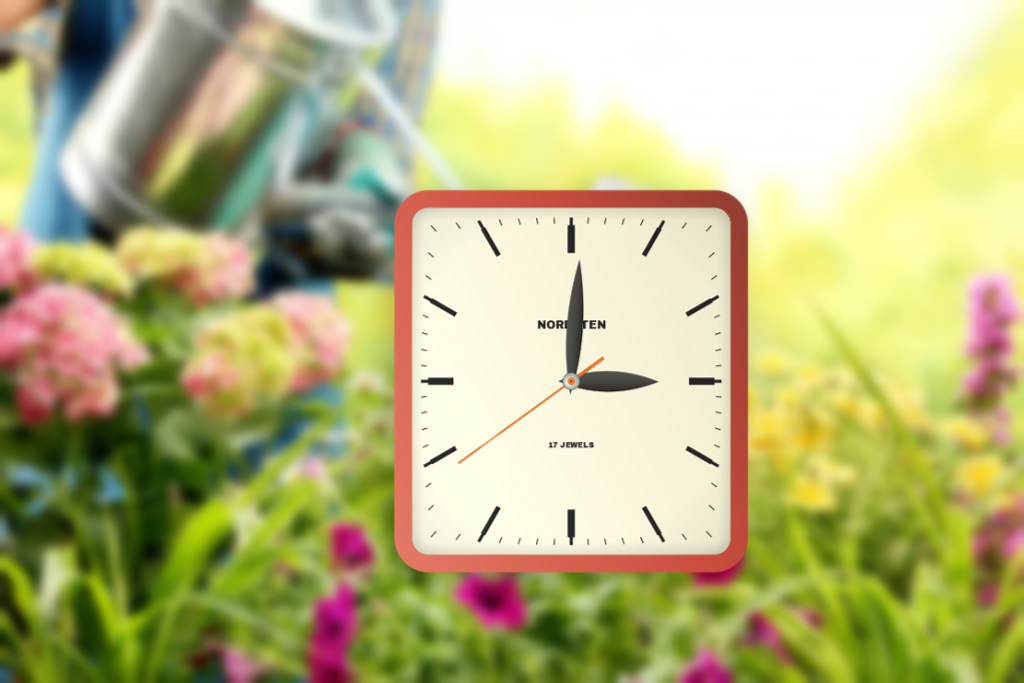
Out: 3:00:39
